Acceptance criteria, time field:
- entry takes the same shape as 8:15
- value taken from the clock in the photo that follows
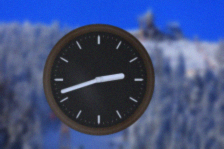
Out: 2:42
